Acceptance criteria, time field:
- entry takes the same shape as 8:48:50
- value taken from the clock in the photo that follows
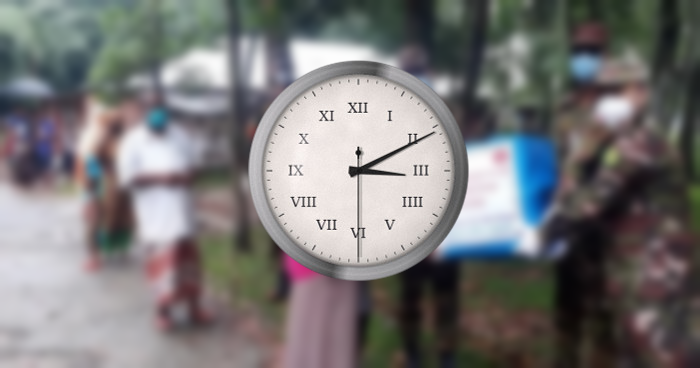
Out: 3:10:30
